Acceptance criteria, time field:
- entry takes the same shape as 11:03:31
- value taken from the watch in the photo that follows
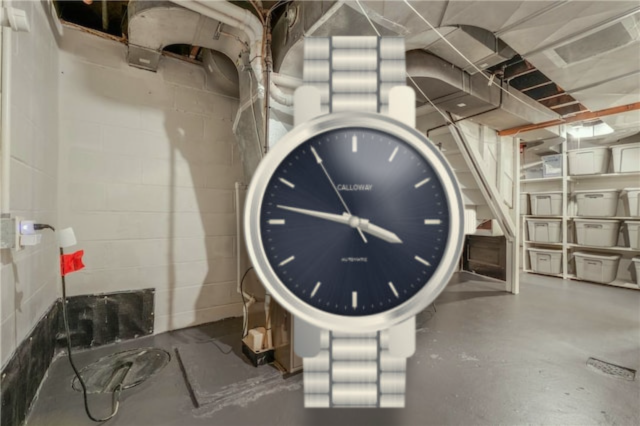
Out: 3:46:55
